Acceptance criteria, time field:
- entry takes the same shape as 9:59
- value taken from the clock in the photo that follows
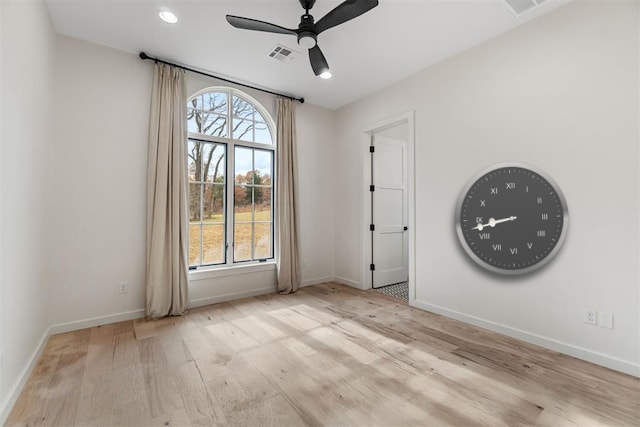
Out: 8:43
